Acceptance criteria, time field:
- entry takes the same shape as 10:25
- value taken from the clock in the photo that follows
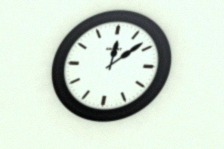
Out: 12:08
